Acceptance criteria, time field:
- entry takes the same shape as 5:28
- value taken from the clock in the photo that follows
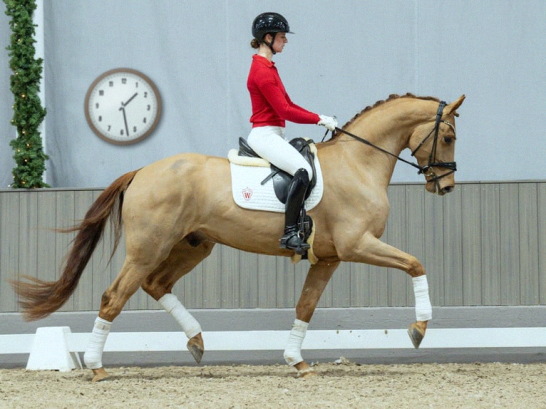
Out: 1:28
